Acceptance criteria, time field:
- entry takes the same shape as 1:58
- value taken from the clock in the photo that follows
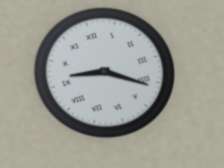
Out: 9:21
